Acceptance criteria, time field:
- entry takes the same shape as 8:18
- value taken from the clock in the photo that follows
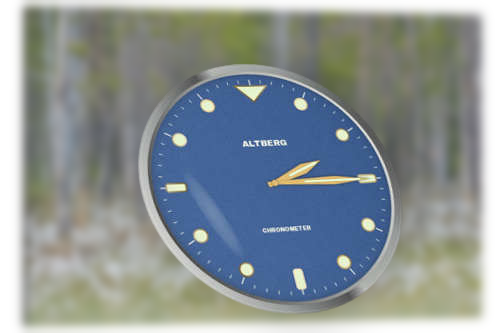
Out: 2:15
